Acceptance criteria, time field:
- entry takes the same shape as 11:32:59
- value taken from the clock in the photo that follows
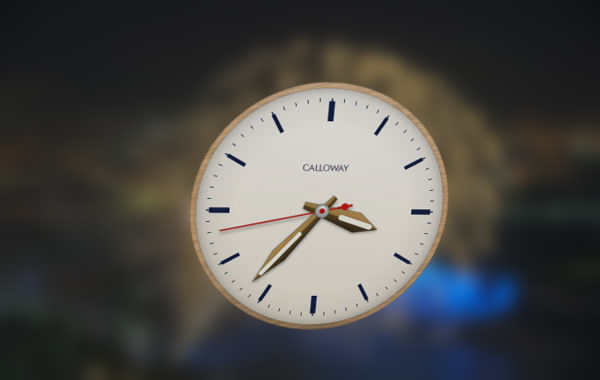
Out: 3:36:43
